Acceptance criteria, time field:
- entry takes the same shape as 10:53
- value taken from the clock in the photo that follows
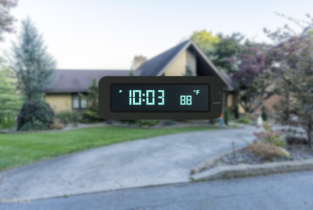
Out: 10:03
